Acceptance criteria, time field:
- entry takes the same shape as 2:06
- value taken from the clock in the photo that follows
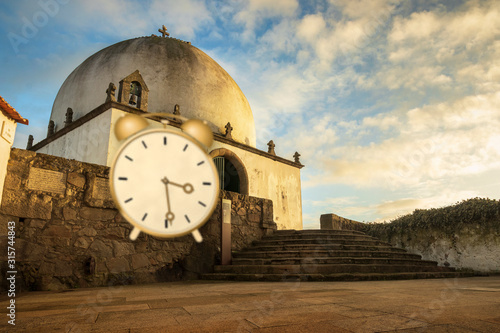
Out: 3:29
